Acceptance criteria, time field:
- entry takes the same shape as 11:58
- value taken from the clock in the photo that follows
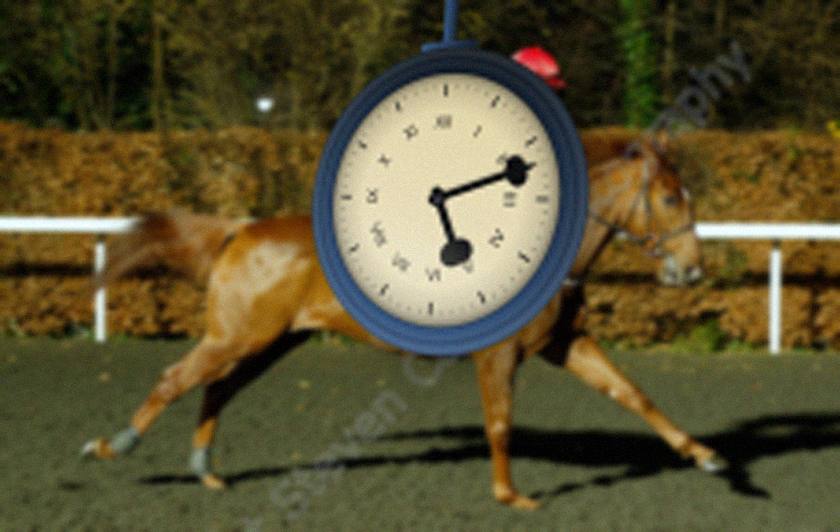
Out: 5:12
